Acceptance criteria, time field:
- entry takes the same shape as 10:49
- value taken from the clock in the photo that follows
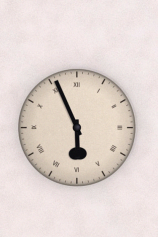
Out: 5:56
